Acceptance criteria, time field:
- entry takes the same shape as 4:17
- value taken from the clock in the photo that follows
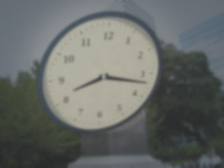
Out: 8:17
